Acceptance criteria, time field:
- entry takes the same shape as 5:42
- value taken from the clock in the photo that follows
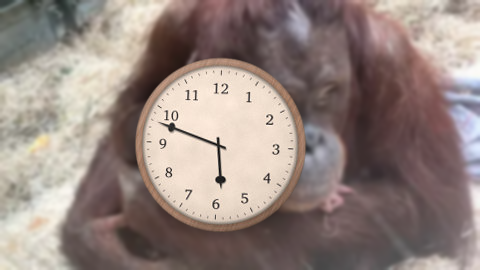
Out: 5:48
